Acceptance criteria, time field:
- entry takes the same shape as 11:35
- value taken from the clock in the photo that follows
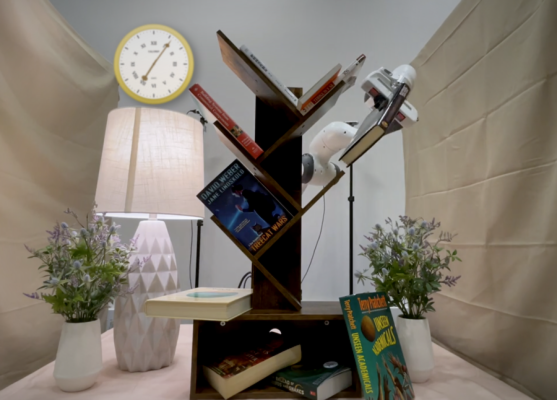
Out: 7:06
